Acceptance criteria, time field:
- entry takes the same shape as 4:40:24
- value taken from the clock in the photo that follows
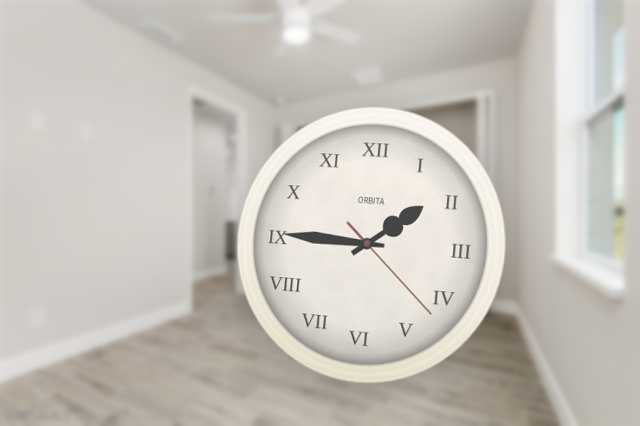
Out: 1:45:22
